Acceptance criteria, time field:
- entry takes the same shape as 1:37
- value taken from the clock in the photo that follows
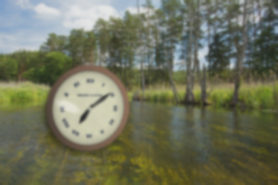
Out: 7:09
